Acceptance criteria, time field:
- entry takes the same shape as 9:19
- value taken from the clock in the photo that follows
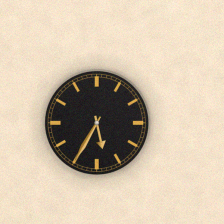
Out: 5:35
